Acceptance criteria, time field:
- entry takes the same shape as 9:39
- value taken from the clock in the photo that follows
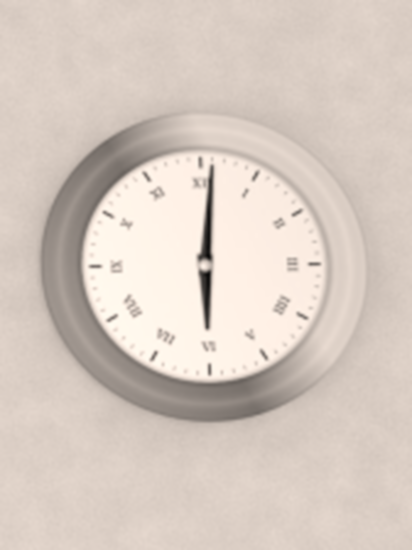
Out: 6:01
